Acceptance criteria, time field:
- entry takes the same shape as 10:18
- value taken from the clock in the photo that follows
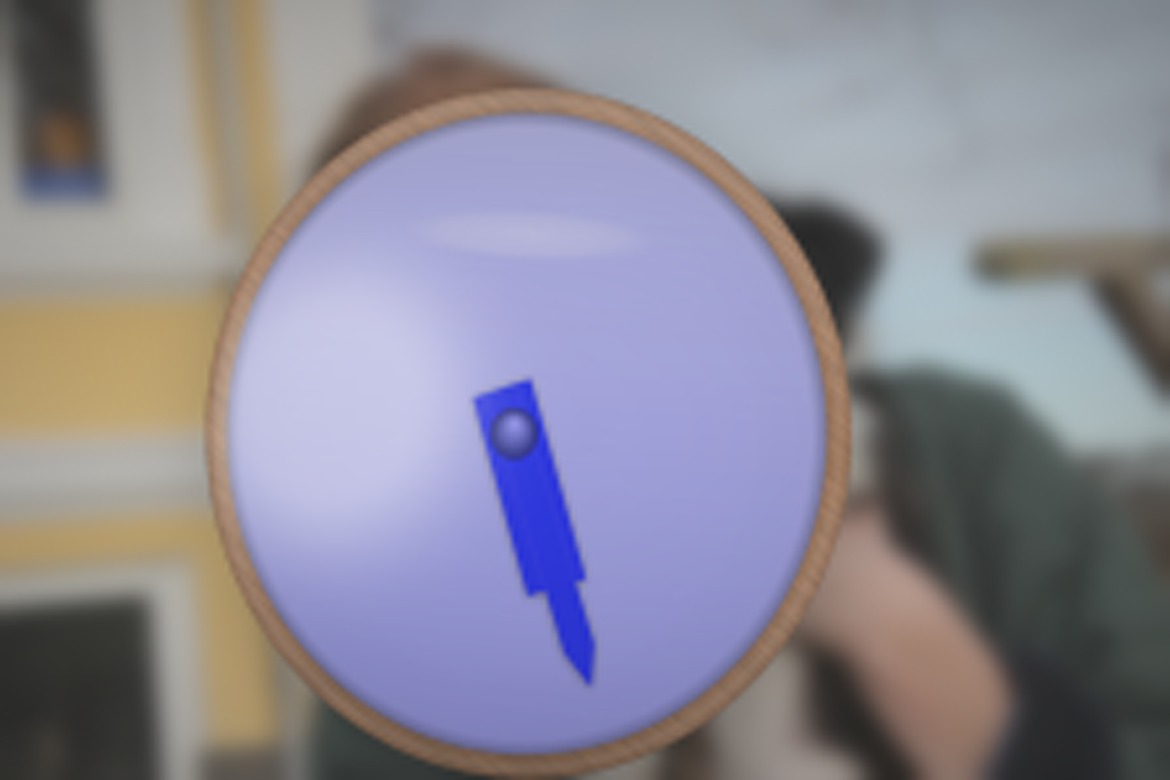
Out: 5:27
